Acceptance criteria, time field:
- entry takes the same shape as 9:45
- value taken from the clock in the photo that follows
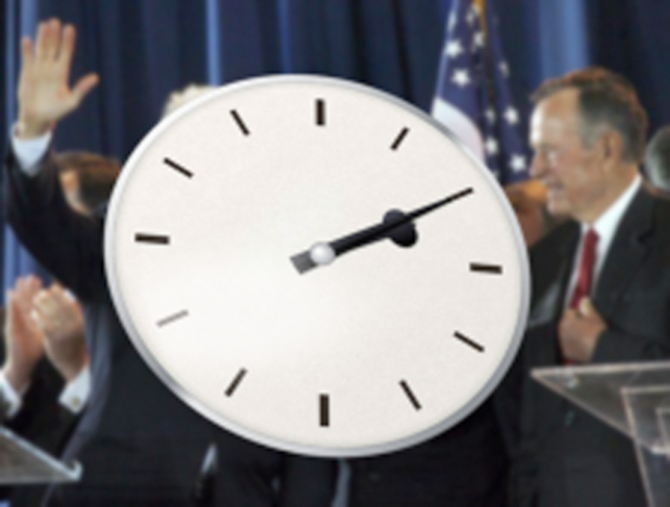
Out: 2:10
